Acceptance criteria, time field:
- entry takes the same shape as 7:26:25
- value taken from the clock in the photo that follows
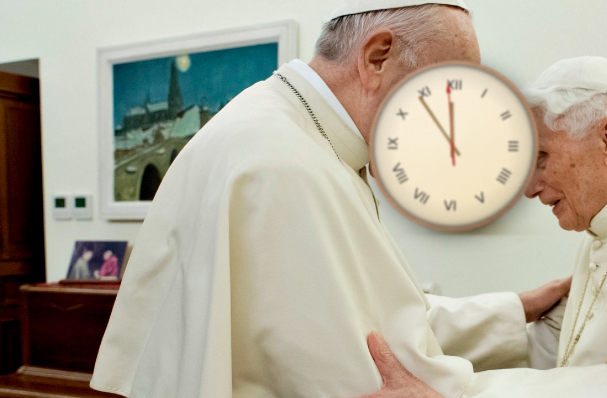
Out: 11:53:59
